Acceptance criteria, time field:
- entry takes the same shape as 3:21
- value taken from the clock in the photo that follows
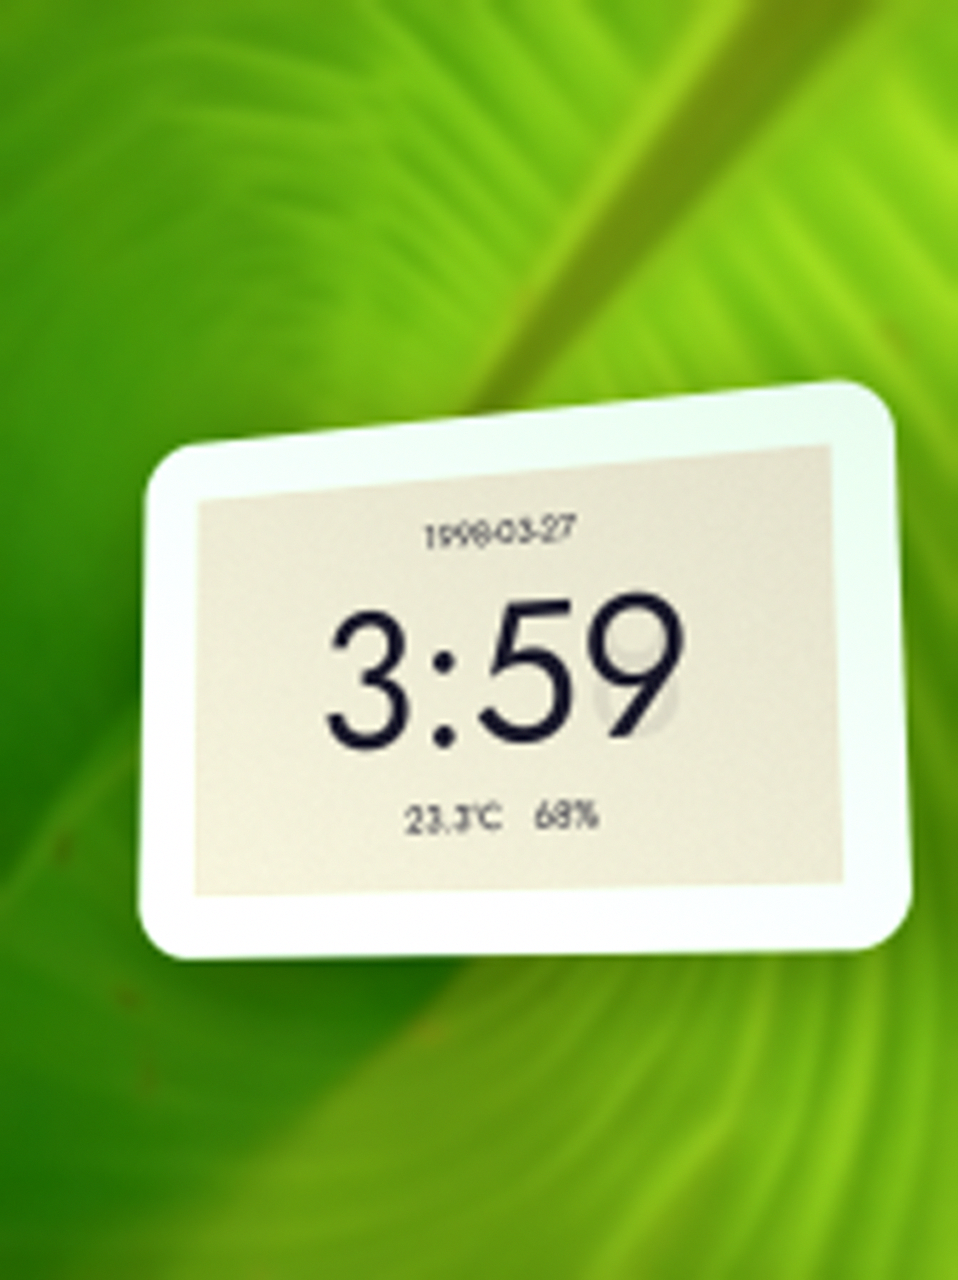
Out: 3:59
